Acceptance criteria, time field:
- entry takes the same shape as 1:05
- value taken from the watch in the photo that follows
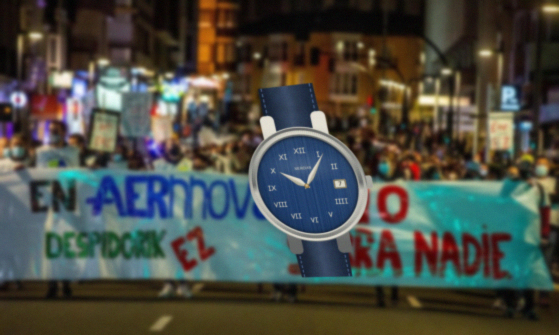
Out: 10:06
